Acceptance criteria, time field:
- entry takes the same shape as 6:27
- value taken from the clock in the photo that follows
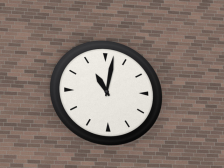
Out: 11:02
